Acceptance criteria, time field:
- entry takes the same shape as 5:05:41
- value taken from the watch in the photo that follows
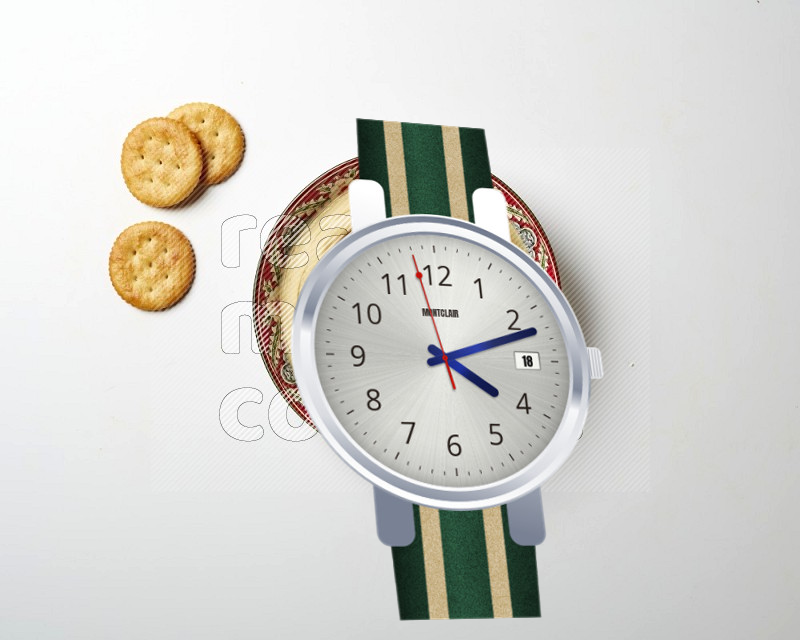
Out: 4:11:58
